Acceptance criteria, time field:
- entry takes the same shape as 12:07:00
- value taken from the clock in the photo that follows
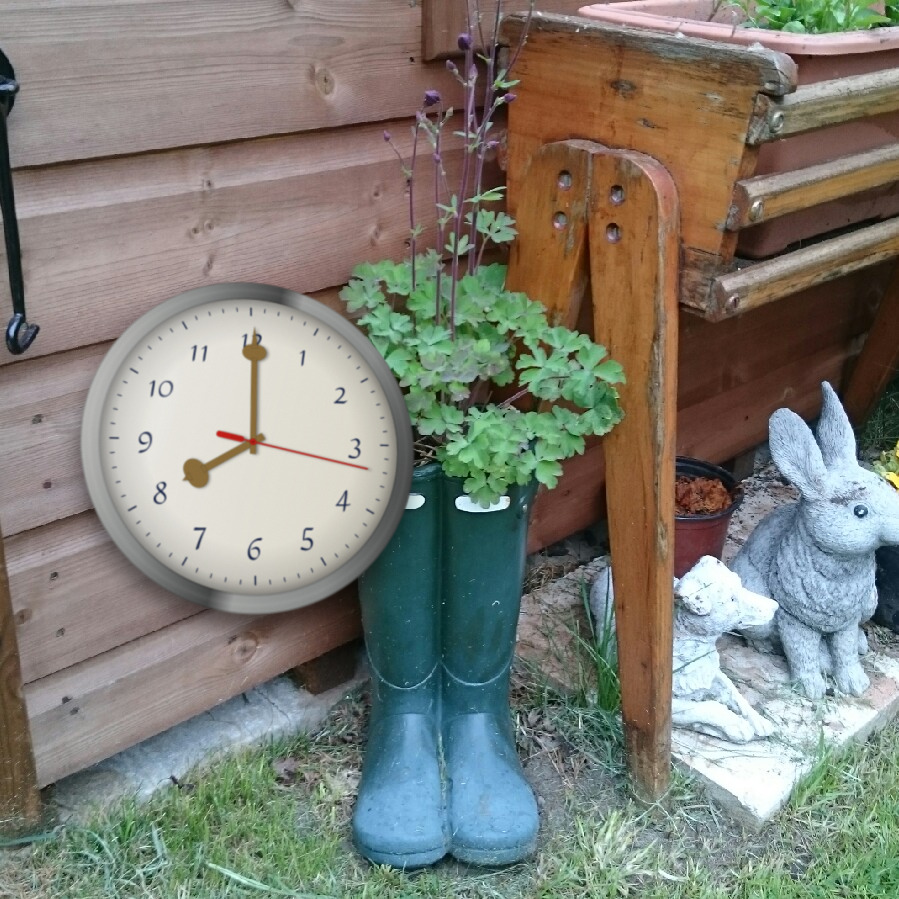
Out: 8:00:17
